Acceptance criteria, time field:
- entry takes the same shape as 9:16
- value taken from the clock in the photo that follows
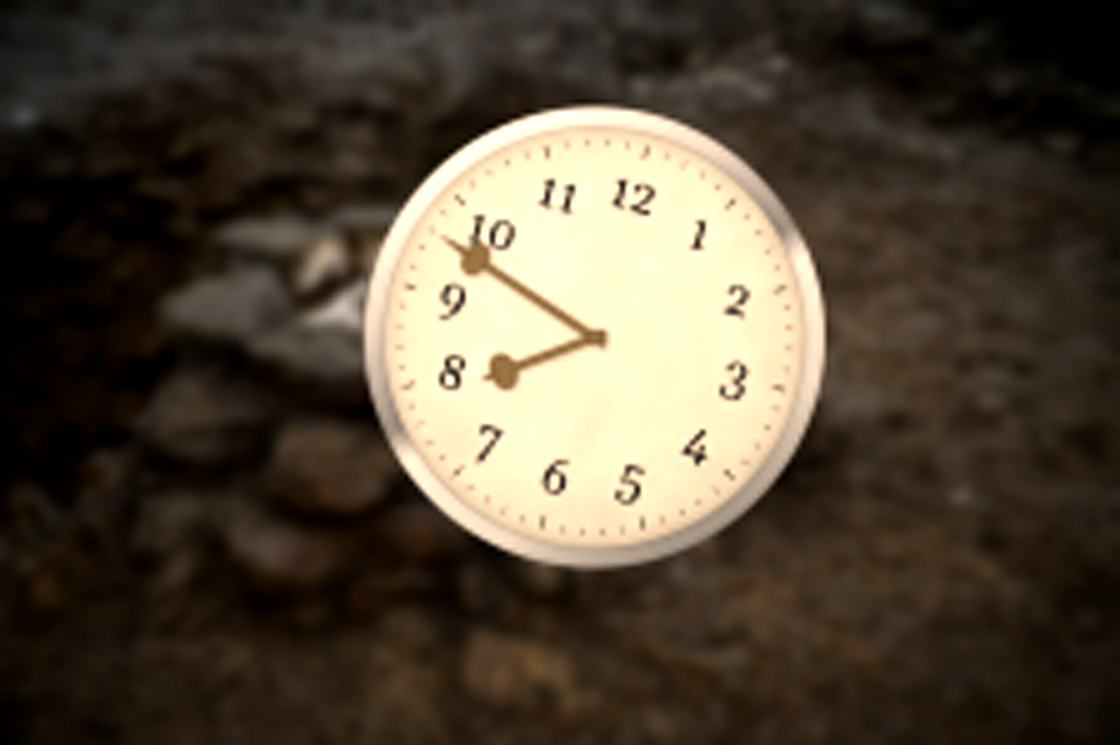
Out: 7:48
